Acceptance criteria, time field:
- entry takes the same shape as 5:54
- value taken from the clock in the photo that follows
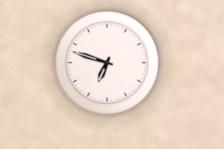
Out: 6:48
